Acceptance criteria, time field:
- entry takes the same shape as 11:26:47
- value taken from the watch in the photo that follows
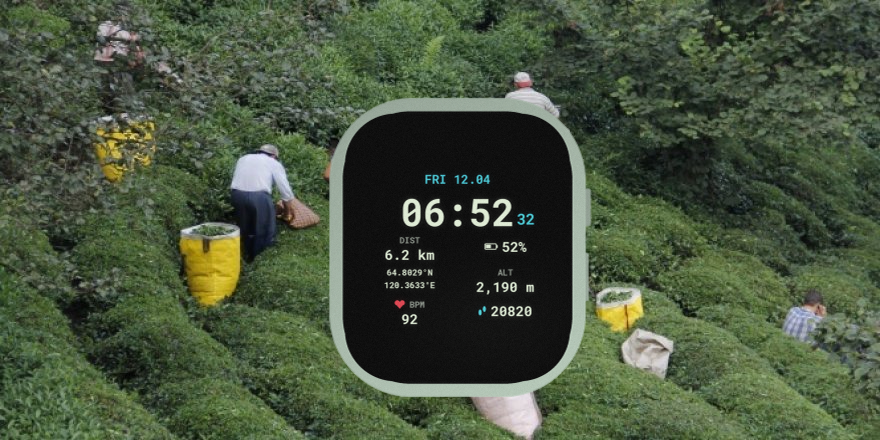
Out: 6:52:32
